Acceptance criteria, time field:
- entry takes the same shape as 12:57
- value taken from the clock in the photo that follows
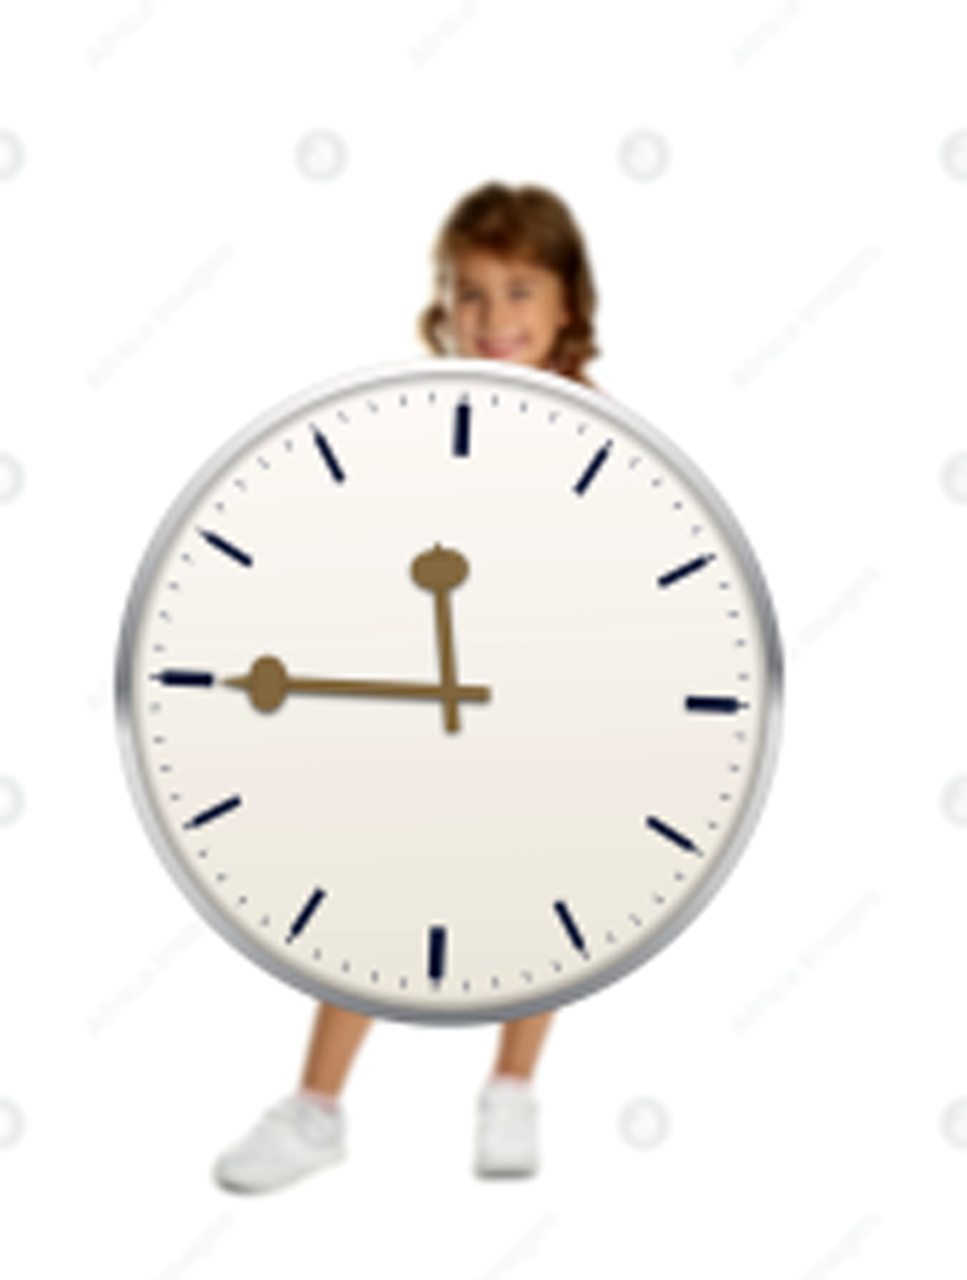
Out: 11:45
